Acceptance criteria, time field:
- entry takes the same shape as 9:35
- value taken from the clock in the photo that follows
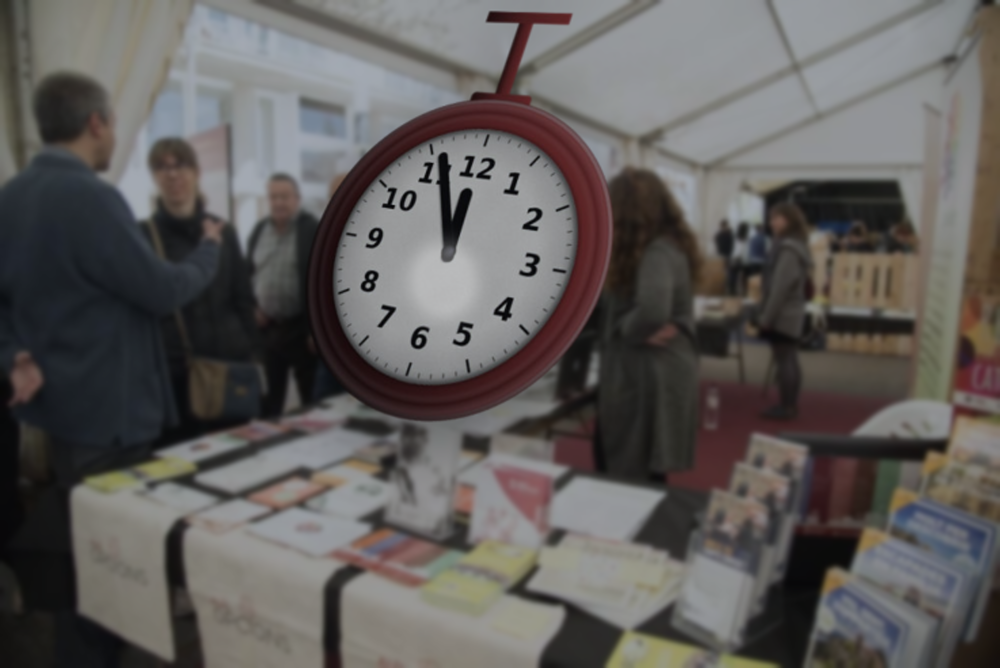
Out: 11:56
